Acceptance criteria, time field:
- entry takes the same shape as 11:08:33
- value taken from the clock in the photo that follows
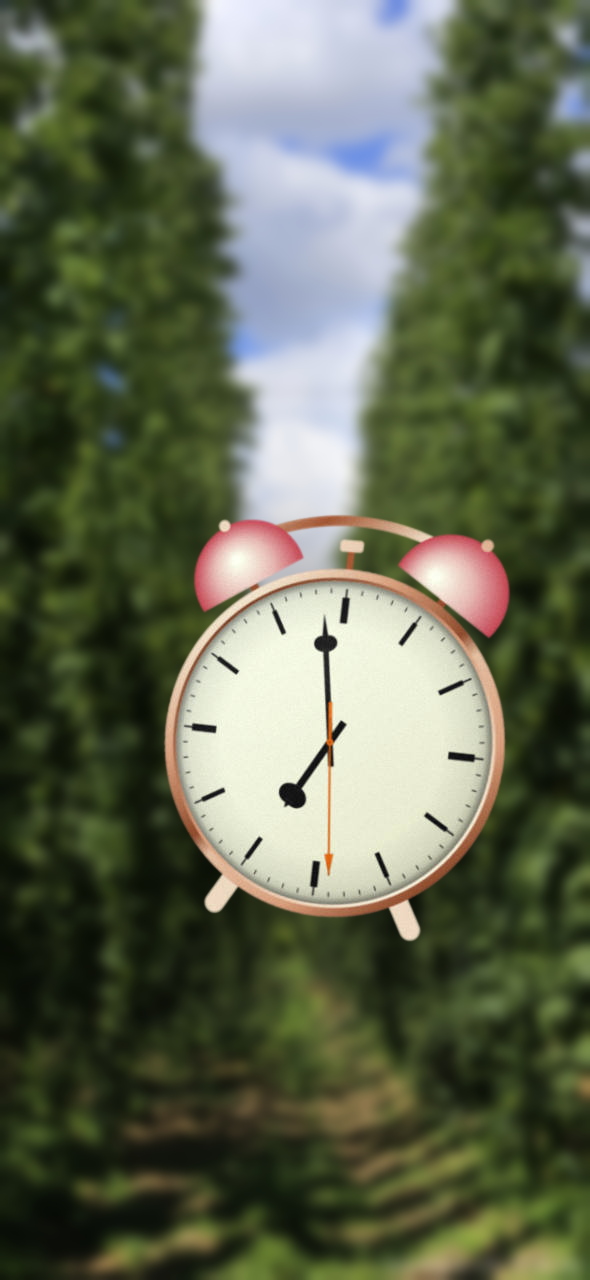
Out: 6:58:29
